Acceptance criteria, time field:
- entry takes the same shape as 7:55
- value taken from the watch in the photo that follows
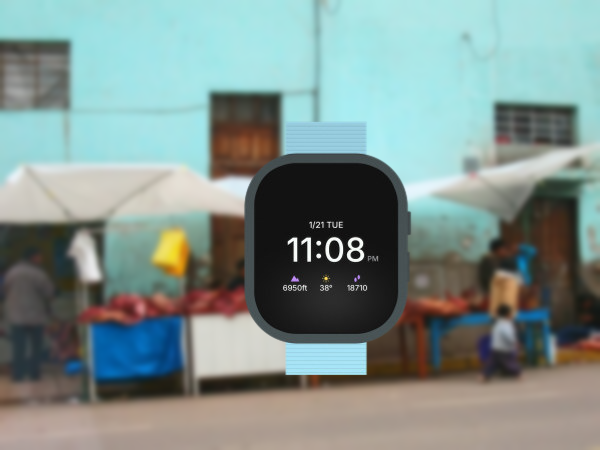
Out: 11:08
